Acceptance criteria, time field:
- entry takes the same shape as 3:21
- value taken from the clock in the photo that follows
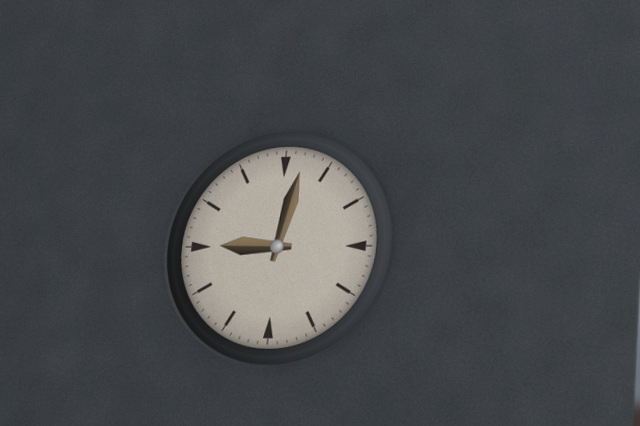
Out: 9:02
